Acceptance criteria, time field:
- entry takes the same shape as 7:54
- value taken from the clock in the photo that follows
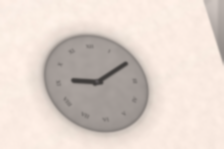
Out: 9:10
